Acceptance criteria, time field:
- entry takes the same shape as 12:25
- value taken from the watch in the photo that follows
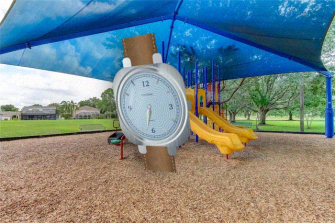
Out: 6:33
